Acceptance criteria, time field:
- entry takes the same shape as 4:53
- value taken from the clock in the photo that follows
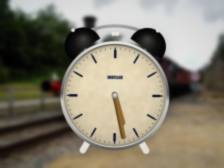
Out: 5:28
